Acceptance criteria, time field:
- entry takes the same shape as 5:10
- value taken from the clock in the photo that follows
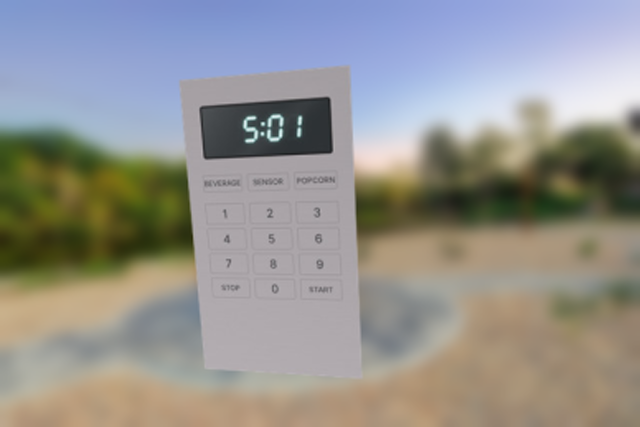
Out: 5:01
